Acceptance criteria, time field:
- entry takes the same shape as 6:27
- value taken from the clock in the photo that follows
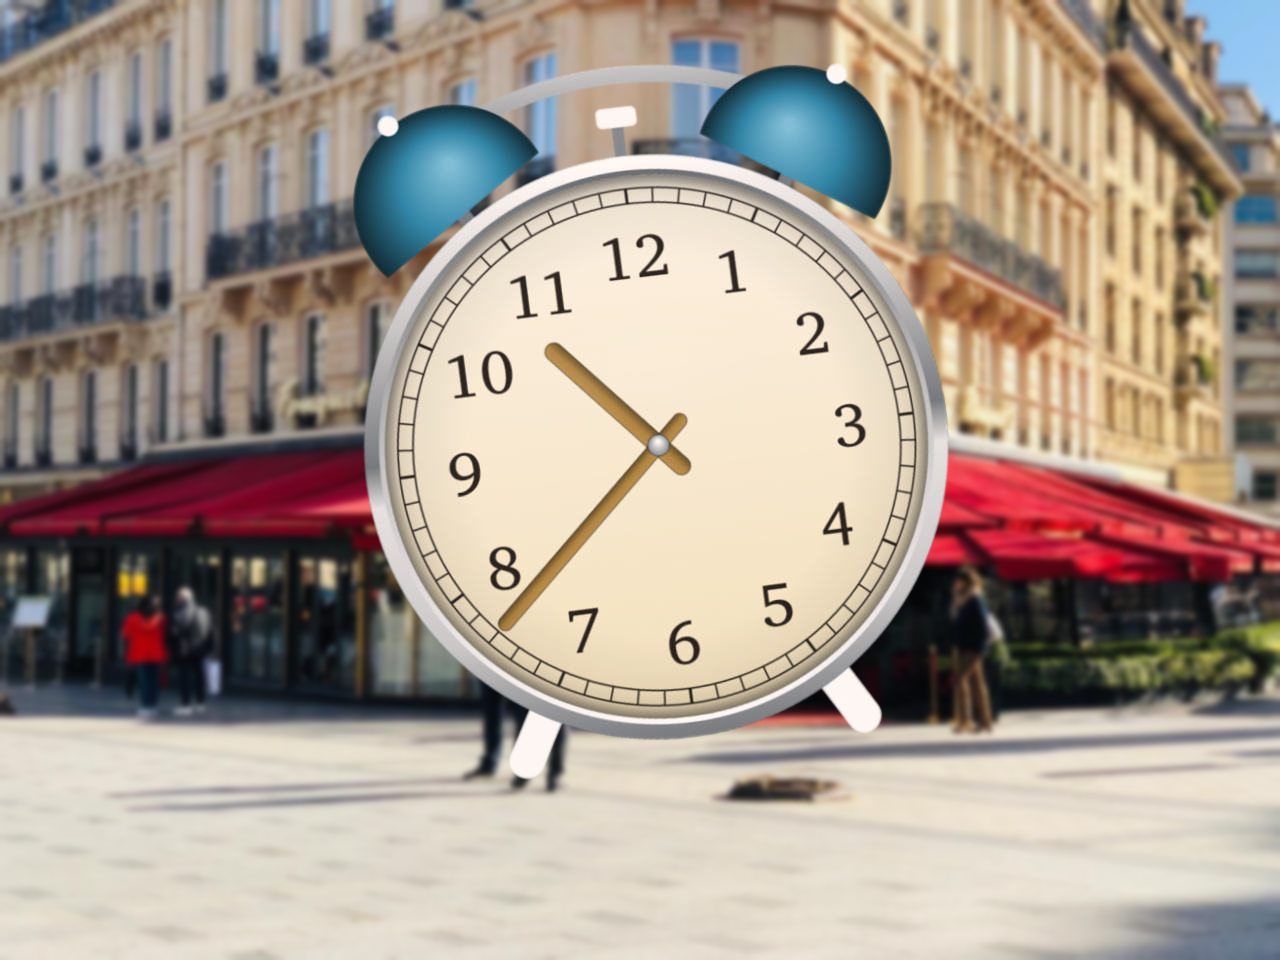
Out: 10:38
